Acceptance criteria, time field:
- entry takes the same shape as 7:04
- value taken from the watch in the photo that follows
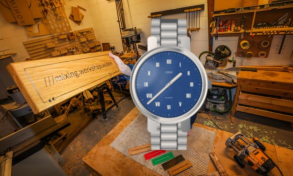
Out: 1:38
